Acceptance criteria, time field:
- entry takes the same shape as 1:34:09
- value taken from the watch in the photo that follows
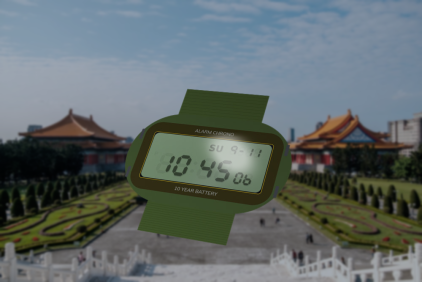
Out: 10:45:06
